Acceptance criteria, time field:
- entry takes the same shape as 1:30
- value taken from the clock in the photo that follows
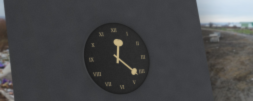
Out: 12:22
